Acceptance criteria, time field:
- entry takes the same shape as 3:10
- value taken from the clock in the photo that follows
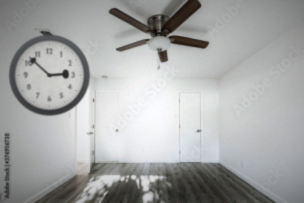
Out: 2:52
